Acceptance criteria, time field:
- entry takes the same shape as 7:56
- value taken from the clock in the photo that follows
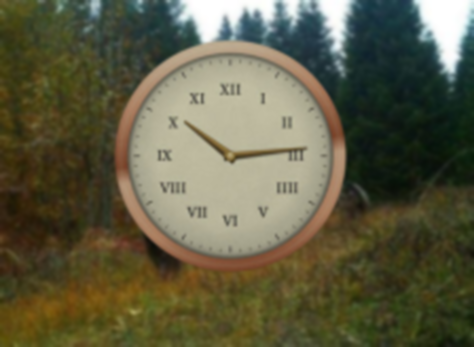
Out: 10:14
